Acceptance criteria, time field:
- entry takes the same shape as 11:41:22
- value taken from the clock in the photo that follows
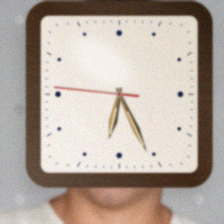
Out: 6:25:46
